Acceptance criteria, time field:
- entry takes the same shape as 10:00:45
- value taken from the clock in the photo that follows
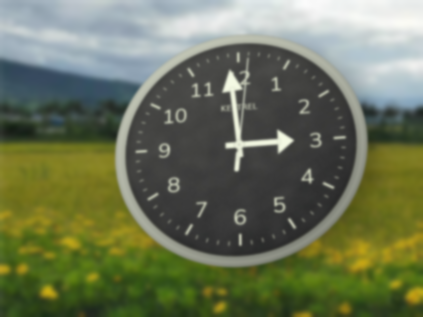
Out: 2:59:01
